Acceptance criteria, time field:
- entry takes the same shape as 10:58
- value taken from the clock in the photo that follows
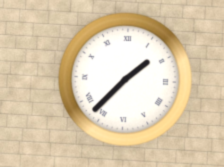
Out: 1:37
